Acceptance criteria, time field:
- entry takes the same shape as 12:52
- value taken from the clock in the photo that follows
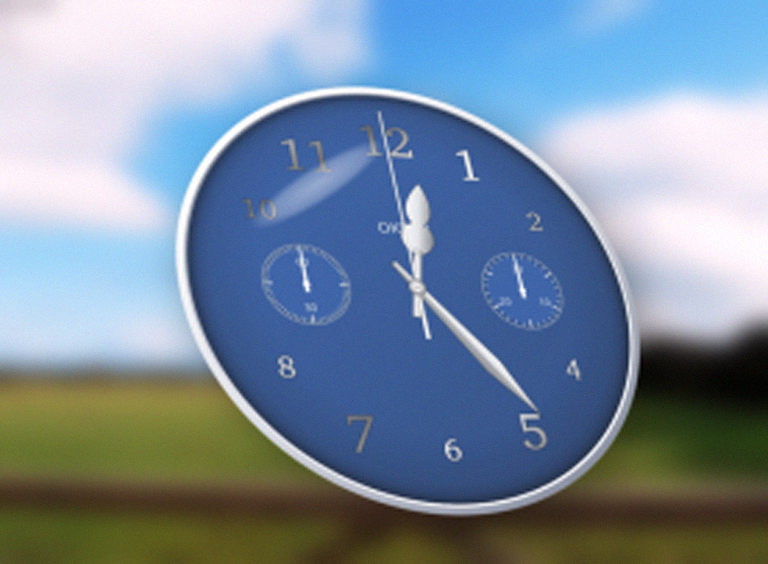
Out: 12:24
